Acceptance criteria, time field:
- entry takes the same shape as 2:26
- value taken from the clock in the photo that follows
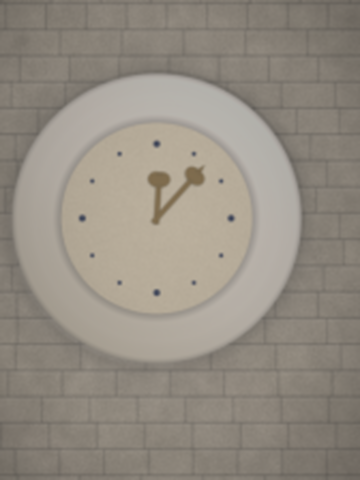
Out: 12:07
